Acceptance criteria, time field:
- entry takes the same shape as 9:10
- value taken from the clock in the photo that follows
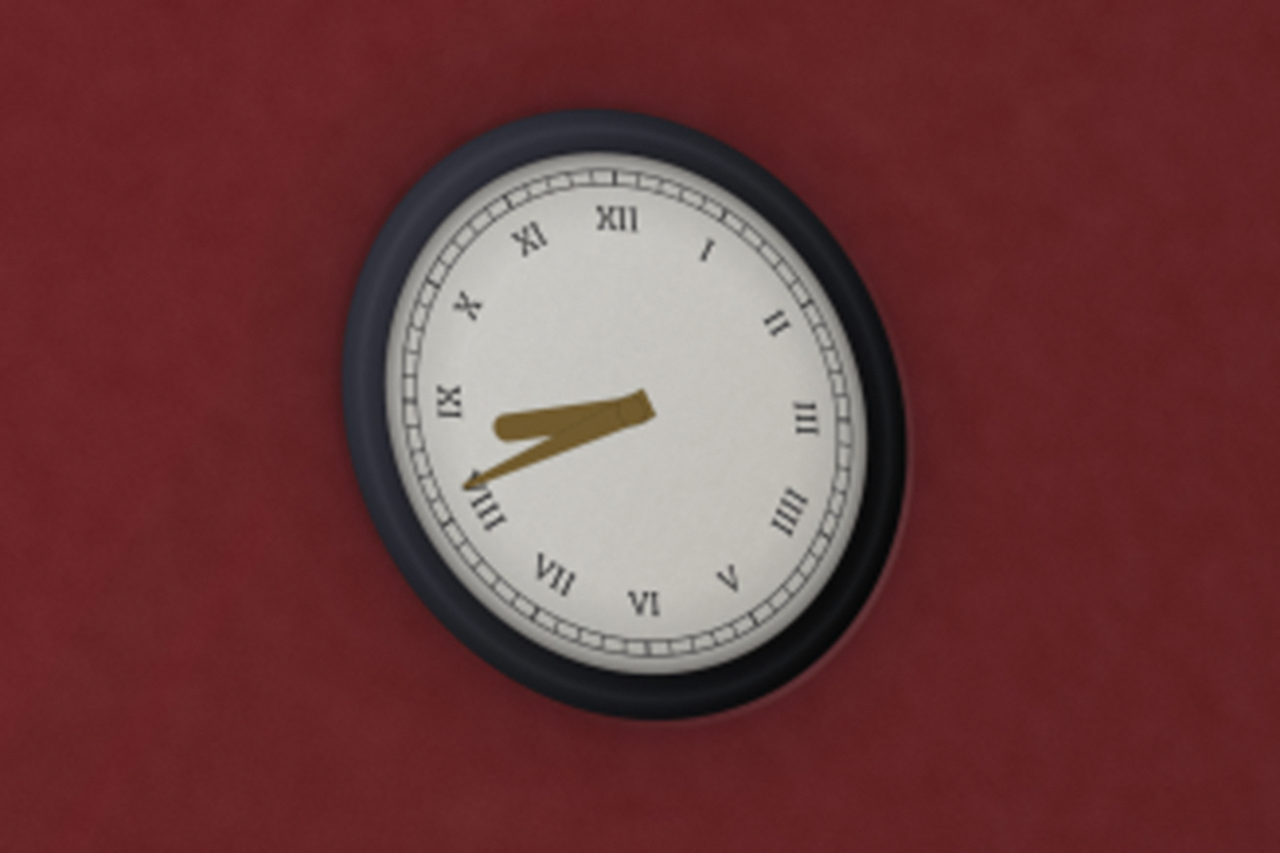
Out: 8:41
